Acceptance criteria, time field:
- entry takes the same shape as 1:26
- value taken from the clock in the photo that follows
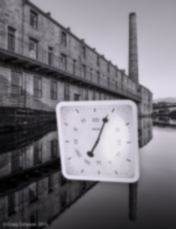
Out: 7:04
